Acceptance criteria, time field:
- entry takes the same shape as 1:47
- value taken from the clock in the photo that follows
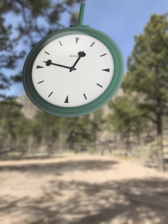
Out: 12:47
